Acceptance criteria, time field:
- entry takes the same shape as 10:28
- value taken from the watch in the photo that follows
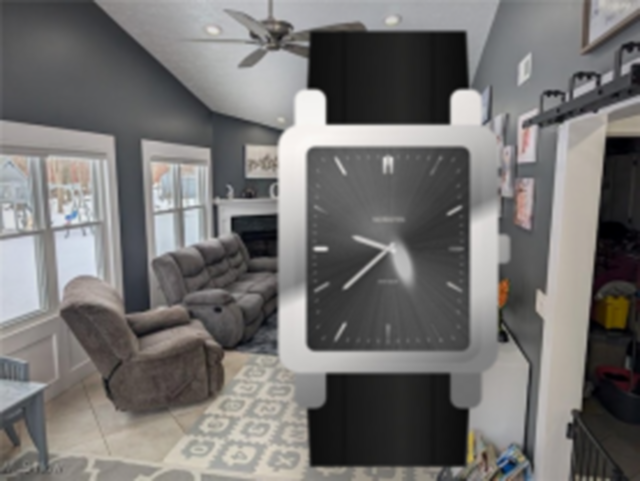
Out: 9:38
